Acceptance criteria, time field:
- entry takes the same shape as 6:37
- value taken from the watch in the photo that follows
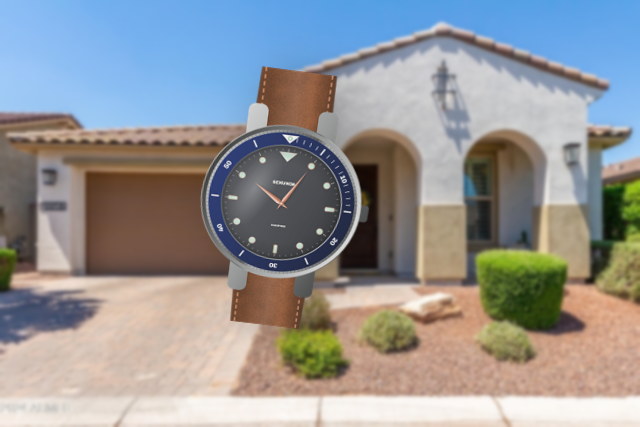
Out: 10:05
